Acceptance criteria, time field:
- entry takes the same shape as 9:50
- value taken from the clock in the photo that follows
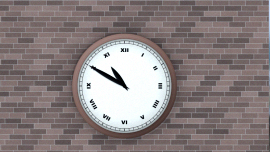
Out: 10:50
